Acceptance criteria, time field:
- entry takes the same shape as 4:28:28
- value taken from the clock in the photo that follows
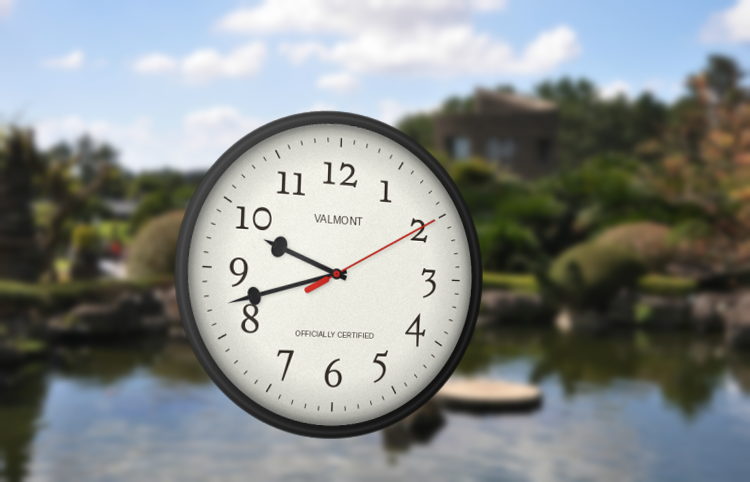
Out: 9:42:10
